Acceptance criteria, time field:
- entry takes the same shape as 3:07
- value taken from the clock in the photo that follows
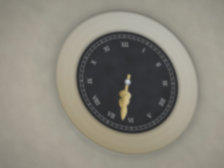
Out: 6:32
